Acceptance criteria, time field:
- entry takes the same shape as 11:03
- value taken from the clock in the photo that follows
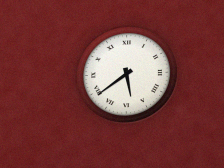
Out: 5:39
